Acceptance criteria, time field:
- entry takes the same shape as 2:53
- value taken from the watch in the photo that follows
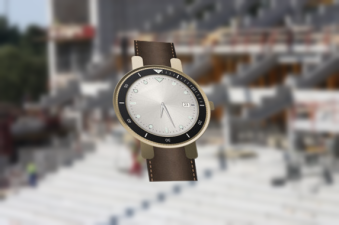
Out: 6:27
